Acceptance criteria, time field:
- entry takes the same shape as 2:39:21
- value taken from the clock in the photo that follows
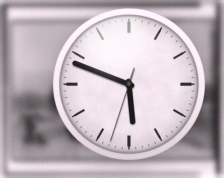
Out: 5:48:33
